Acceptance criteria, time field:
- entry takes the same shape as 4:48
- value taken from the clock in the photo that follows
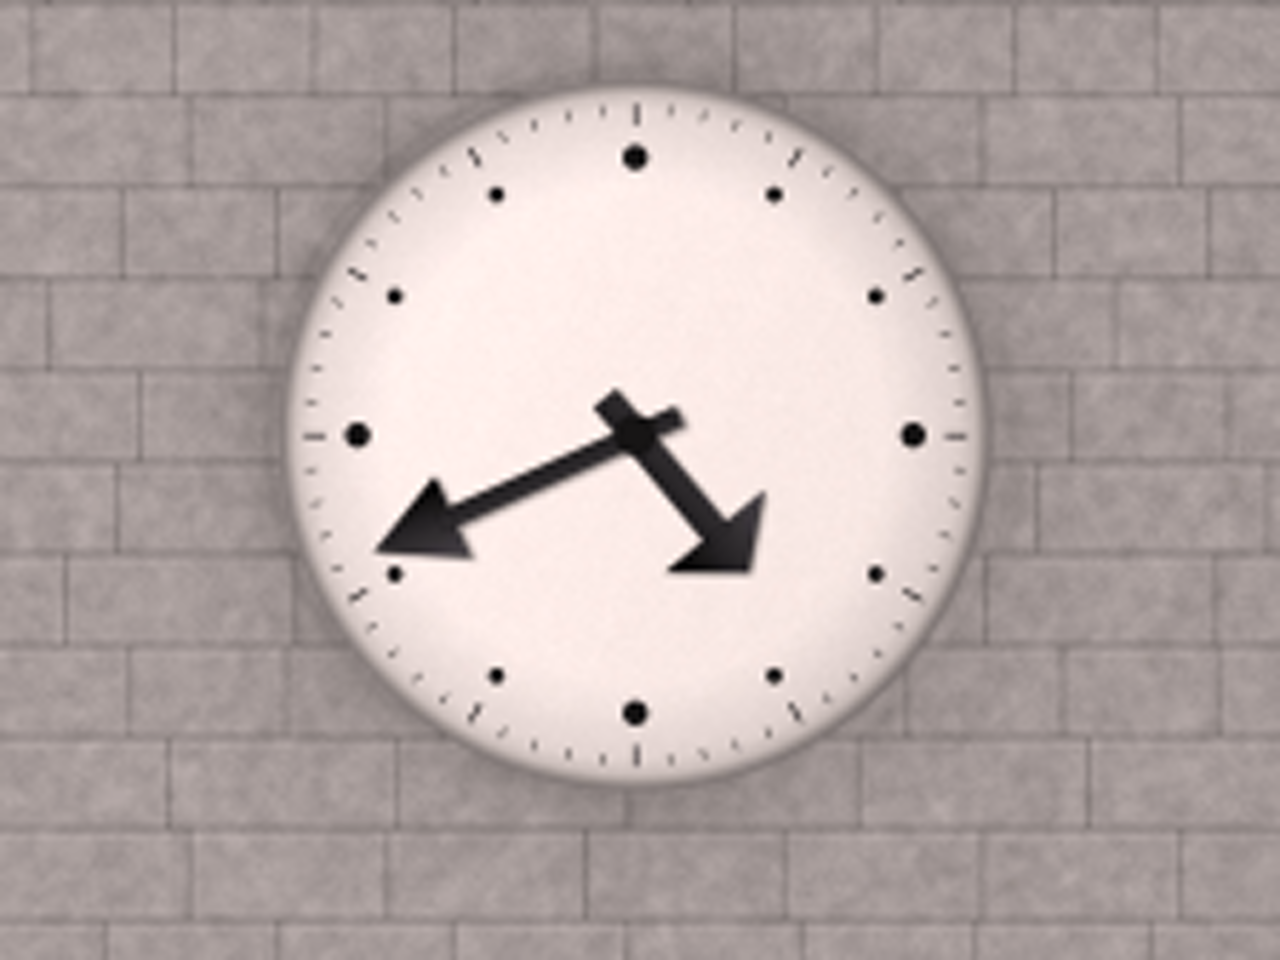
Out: 4:41
